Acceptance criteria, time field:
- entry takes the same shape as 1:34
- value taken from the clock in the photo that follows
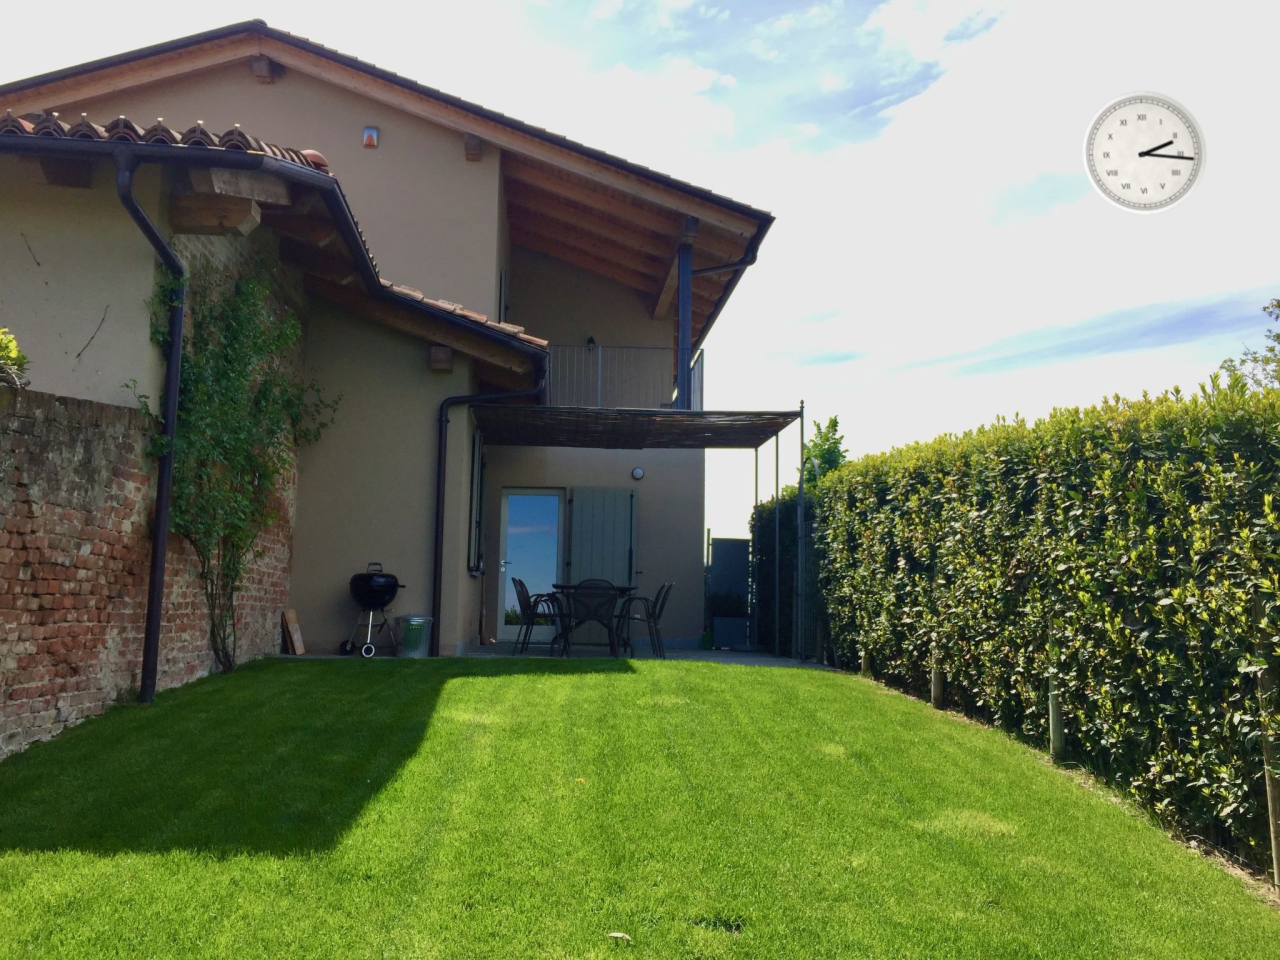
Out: 2:16
